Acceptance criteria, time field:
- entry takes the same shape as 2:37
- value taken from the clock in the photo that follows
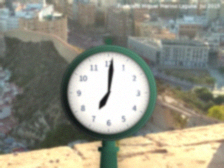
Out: 7:01
